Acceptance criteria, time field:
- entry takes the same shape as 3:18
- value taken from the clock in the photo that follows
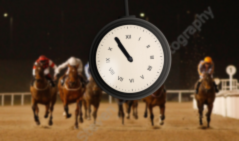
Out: 10:55
